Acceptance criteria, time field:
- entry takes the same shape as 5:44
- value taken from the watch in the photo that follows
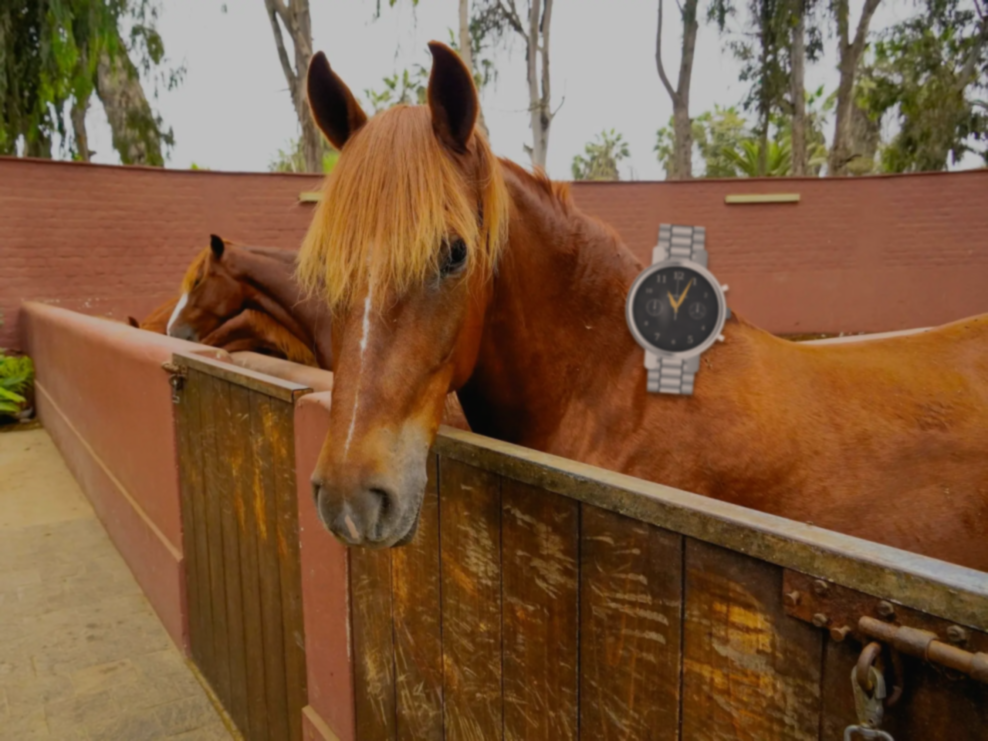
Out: 11:04
